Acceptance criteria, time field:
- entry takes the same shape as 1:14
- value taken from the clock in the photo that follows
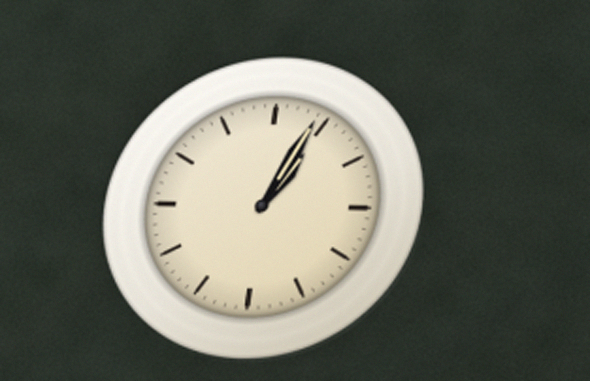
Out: 1:04
